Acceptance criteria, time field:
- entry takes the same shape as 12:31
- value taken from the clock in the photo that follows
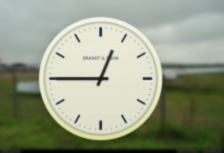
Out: 12:45
